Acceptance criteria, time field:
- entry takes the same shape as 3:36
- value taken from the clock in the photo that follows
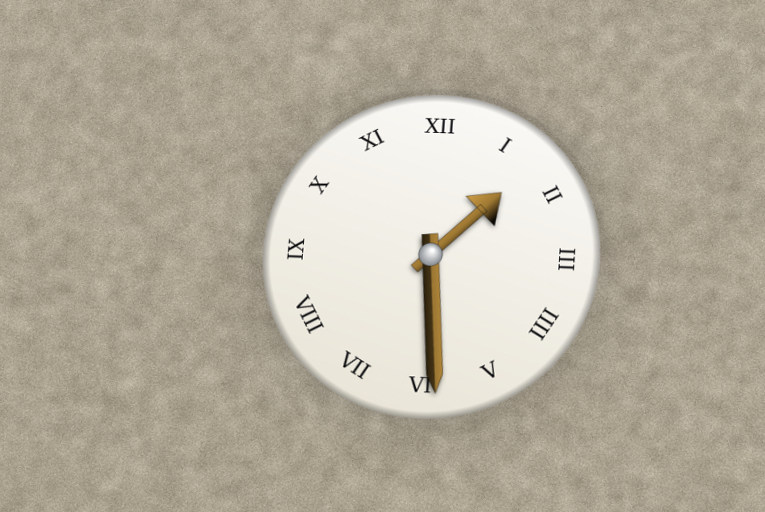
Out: 1:29
